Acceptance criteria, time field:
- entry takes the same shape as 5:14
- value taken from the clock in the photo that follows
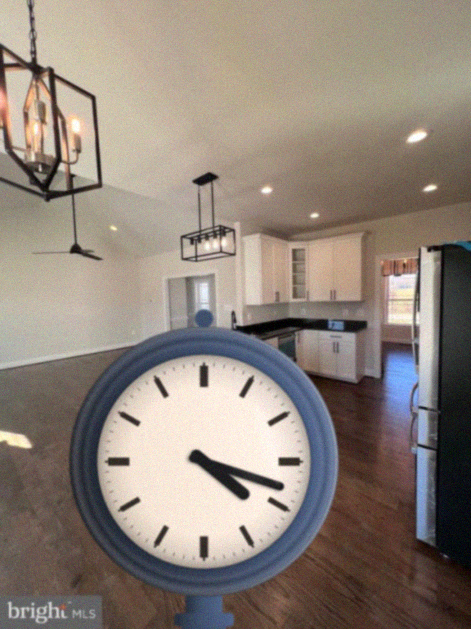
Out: 4:18
